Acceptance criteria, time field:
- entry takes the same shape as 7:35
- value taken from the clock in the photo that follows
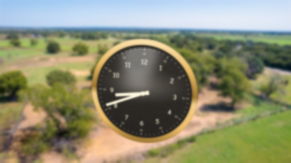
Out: 8:41
